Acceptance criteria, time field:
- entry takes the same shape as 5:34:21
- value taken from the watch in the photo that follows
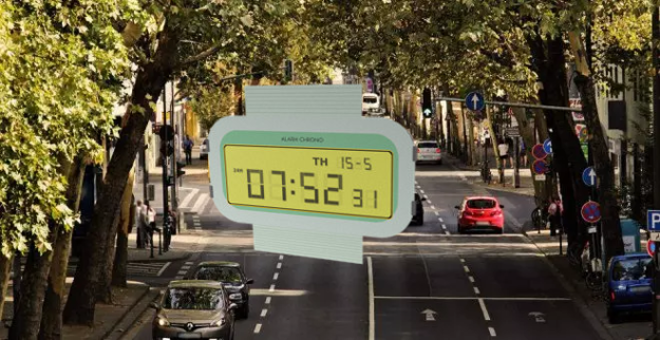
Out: 7:52:31
